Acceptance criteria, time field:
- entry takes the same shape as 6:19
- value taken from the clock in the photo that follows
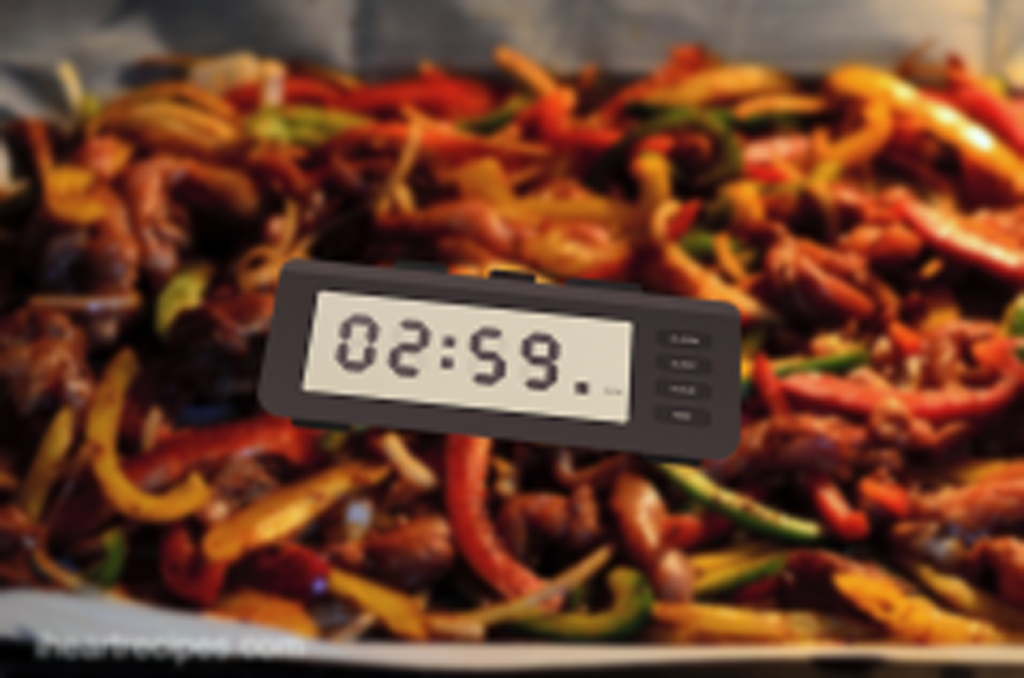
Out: 2:59
